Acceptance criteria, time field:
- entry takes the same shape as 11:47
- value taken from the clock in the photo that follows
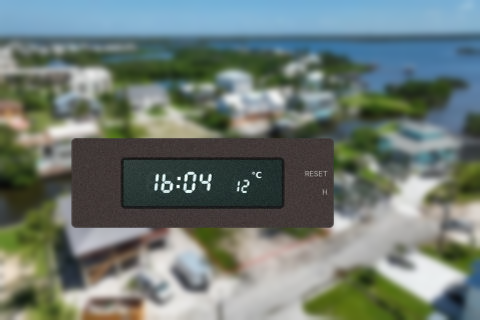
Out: 16:04
